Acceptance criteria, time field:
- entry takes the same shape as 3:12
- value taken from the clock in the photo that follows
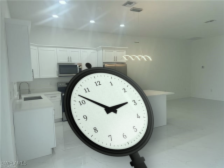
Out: 2:52
